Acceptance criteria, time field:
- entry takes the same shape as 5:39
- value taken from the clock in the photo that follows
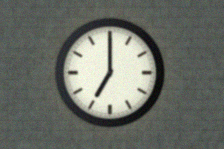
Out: 7:00
